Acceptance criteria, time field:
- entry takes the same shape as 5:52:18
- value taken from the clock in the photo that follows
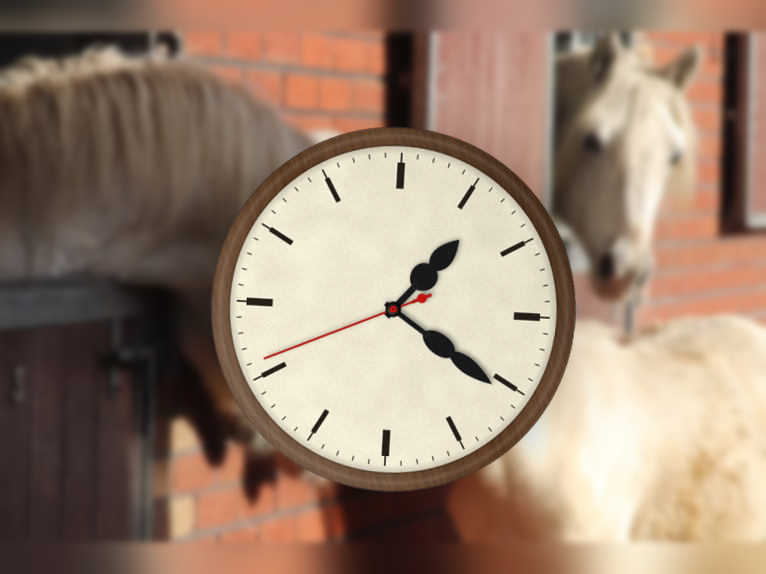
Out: 1:20:41
